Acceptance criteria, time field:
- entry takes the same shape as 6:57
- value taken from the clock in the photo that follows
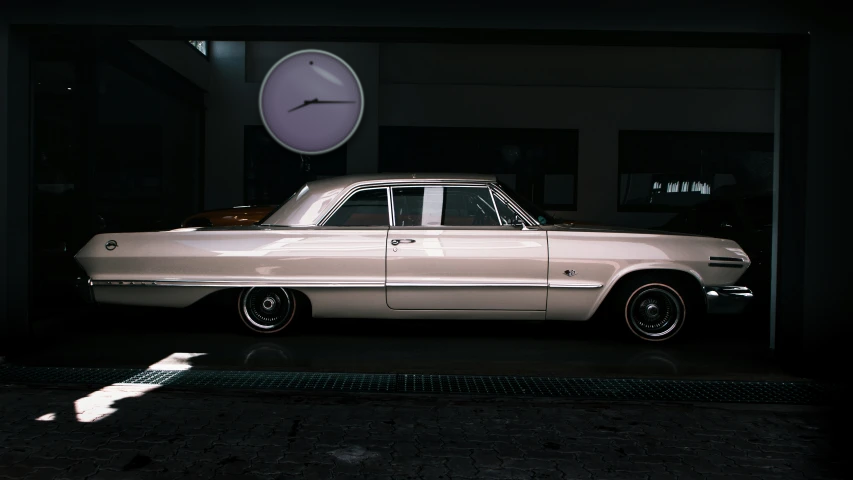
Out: 8:15
